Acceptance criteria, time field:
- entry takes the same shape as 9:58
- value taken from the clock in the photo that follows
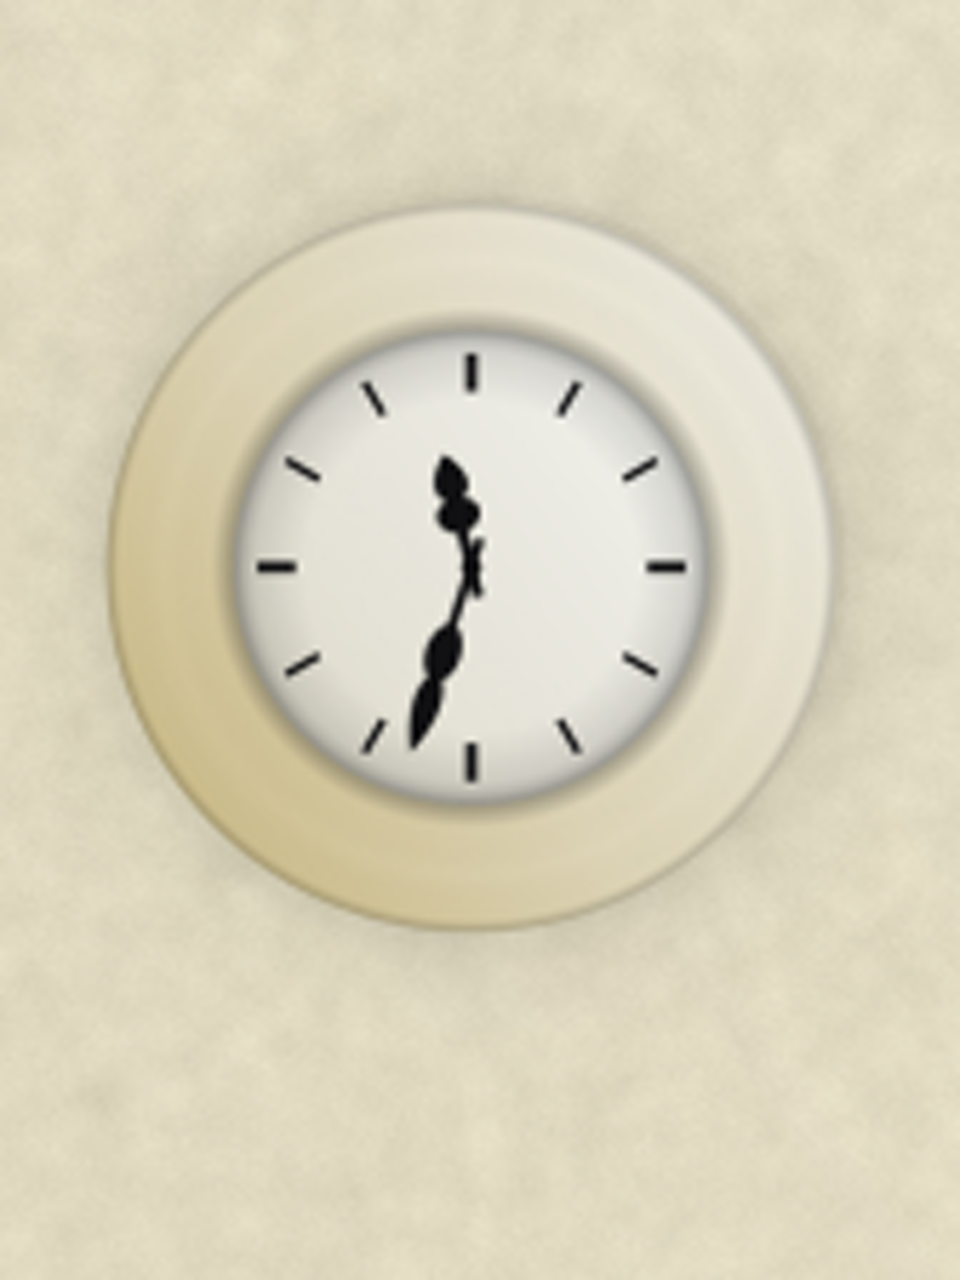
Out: 11:33
